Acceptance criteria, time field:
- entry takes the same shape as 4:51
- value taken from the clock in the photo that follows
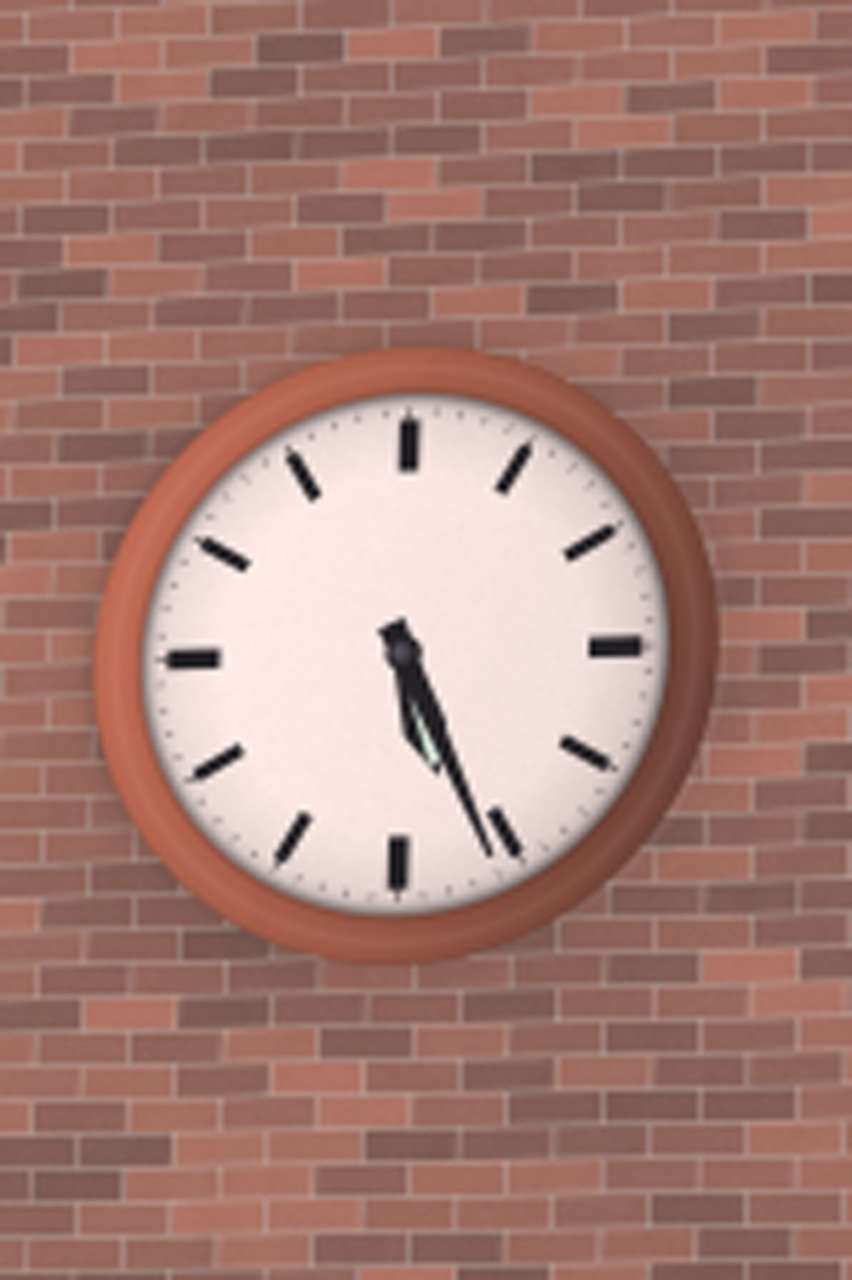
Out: 5:26
